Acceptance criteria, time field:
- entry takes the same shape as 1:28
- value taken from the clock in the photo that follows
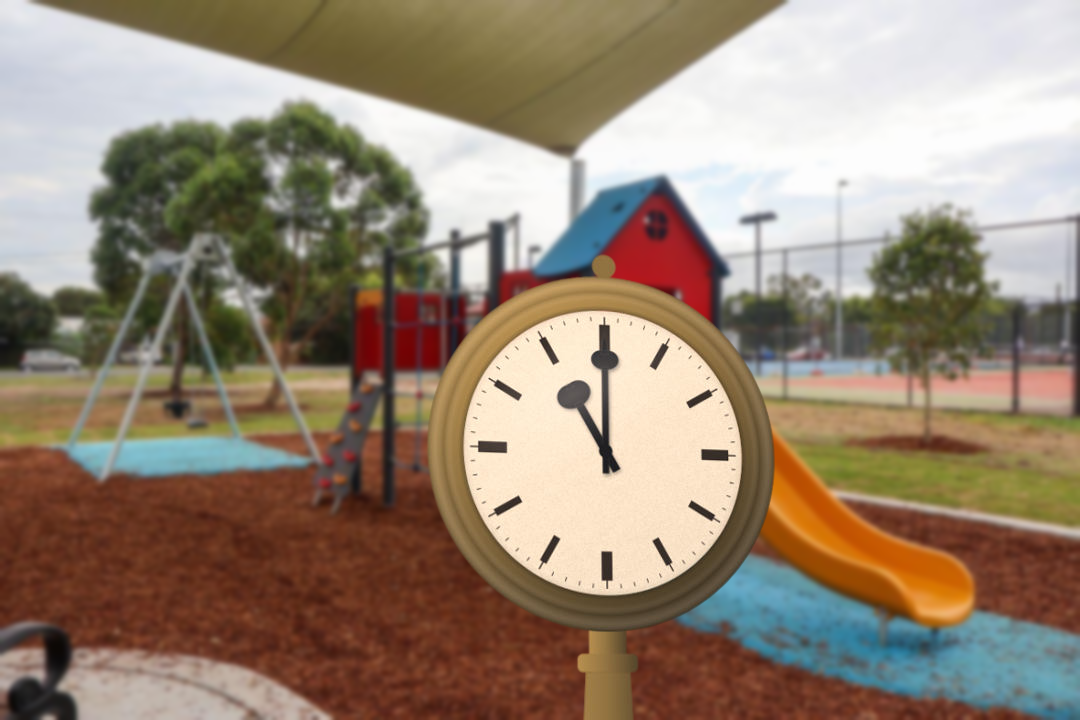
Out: 11:00
